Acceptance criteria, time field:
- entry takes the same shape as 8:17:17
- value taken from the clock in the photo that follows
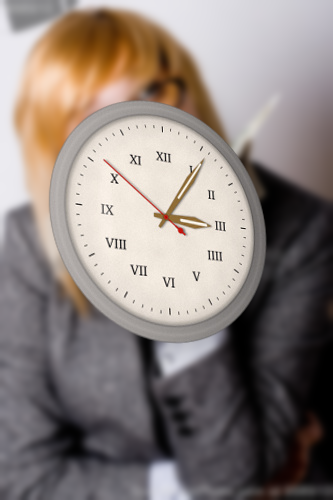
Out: 3:05:51
